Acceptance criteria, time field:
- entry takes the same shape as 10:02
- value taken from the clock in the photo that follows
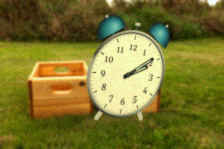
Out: 2:09
